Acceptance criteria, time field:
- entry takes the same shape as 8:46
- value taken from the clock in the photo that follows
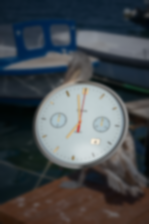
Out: 6:58
